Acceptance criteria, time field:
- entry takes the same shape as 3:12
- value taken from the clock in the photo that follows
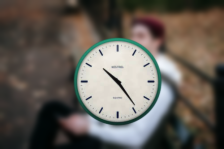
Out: 10:24
